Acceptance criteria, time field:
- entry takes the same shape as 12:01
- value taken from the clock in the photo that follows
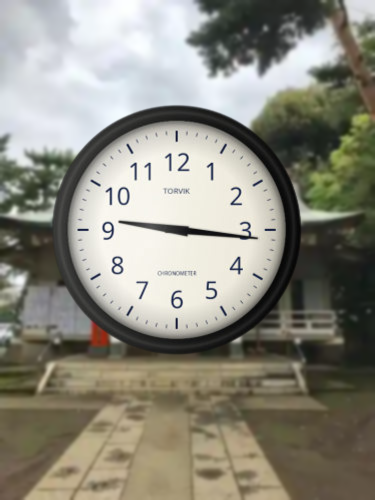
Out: 9:16
